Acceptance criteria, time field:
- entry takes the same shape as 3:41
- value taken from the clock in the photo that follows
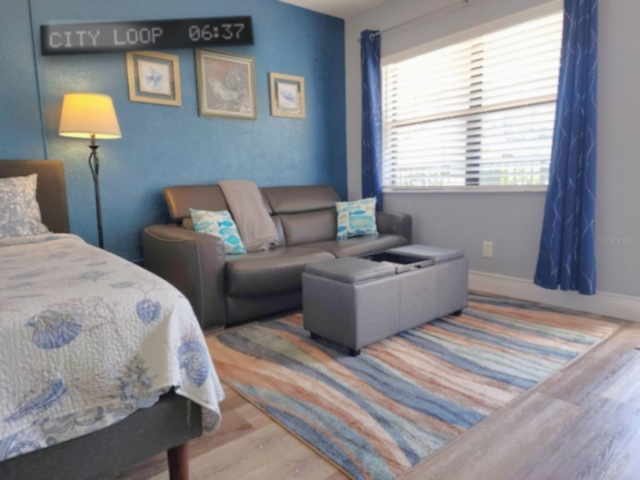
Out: 6:37
